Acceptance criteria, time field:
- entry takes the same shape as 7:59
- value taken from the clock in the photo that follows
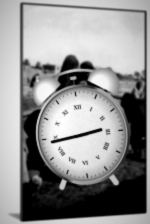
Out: 2:44
